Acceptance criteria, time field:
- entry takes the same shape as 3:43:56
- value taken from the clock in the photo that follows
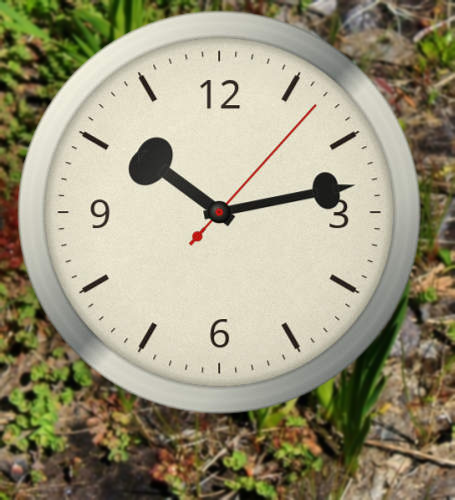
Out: 10:13:07
